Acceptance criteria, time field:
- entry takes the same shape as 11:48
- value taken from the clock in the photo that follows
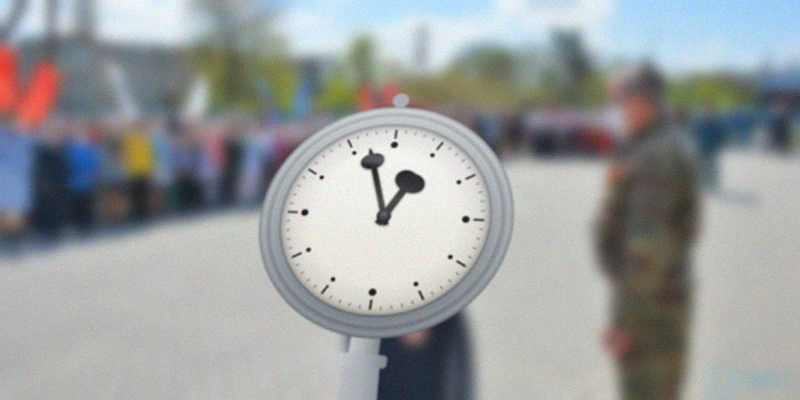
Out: 12:57
